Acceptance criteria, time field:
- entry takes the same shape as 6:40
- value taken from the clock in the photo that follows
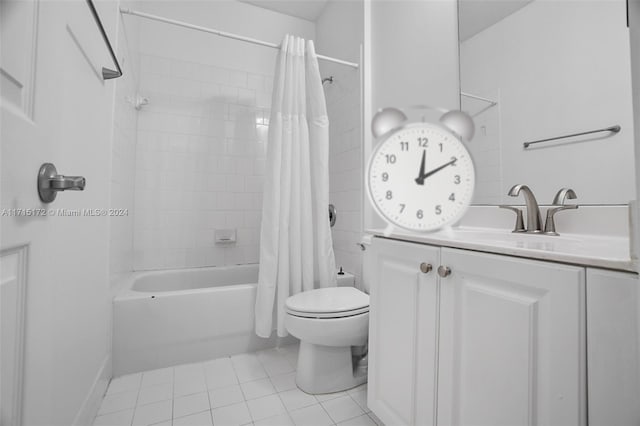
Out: 12:10
